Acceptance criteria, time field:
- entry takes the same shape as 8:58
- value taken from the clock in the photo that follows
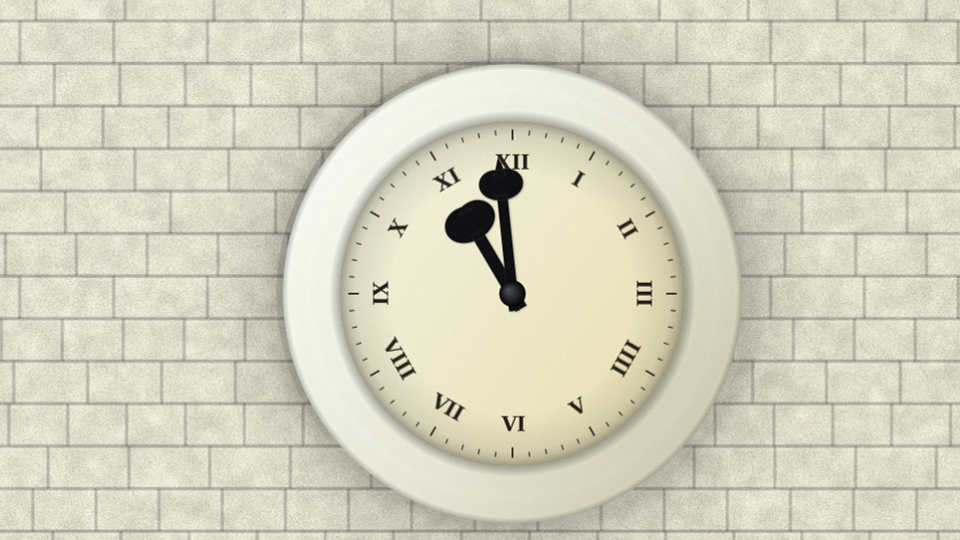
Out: 10:59
